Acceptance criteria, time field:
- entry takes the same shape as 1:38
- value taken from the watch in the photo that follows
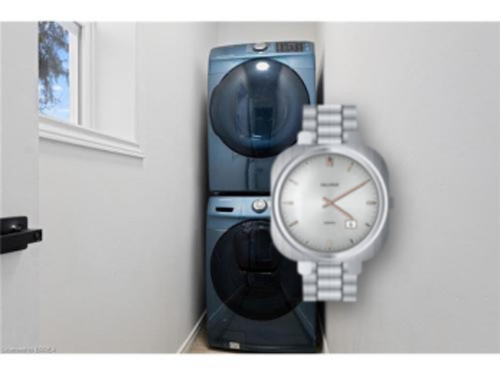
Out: 4:10
